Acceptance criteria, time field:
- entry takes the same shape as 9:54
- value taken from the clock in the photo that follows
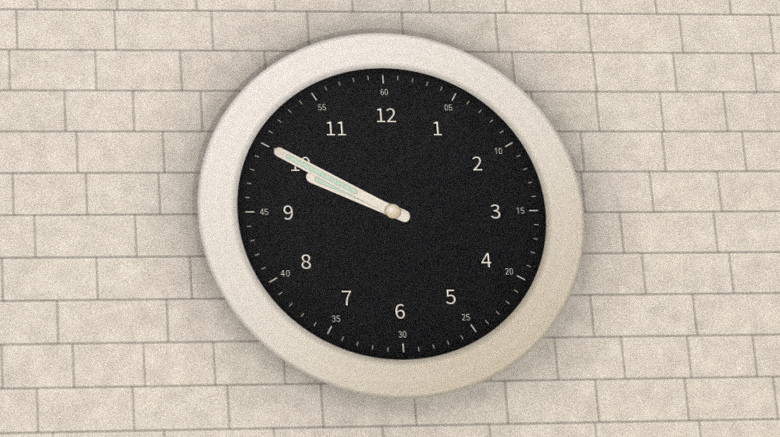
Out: 9:50
